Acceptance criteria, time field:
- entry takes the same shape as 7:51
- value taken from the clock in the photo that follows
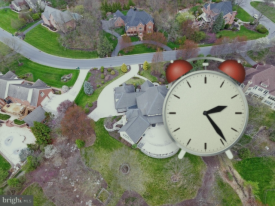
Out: 2:24
